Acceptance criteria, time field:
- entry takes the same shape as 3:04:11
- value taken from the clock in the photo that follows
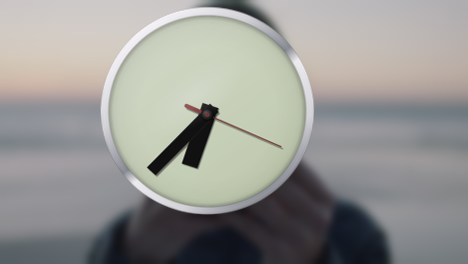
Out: 6:37:19
